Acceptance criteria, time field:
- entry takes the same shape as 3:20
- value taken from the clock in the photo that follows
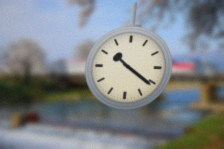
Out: 10:21
